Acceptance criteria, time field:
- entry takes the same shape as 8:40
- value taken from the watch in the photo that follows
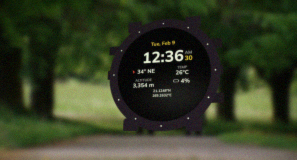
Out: 12:36
